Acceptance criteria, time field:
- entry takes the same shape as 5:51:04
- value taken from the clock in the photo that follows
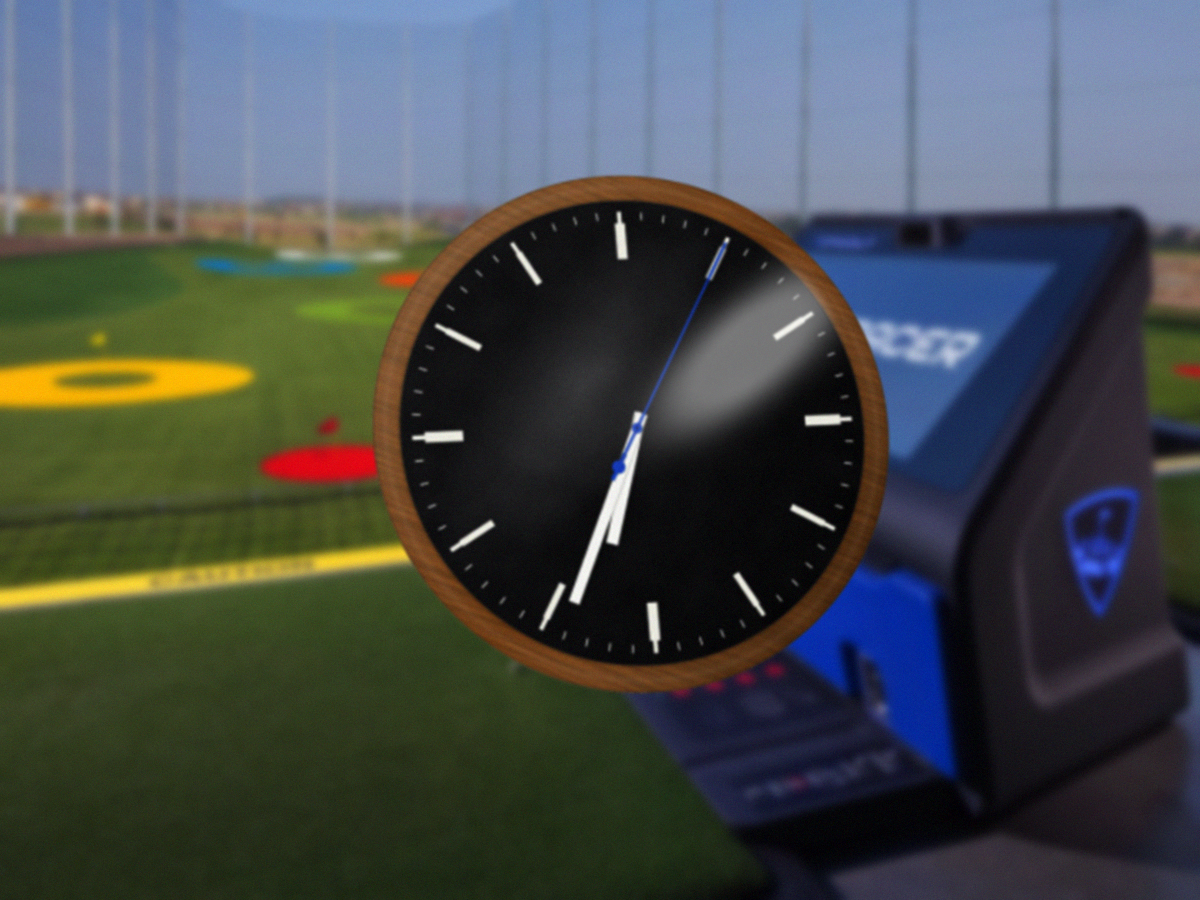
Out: 6:34:05
